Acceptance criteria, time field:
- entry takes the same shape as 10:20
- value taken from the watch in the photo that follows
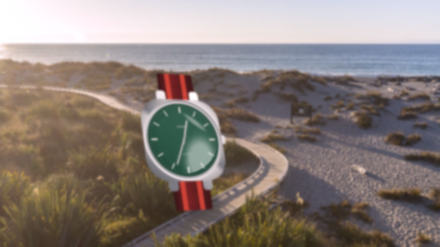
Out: 12:34
